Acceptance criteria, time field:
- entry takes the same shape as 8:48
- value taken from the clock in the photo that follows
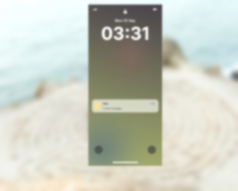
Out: 3:31
